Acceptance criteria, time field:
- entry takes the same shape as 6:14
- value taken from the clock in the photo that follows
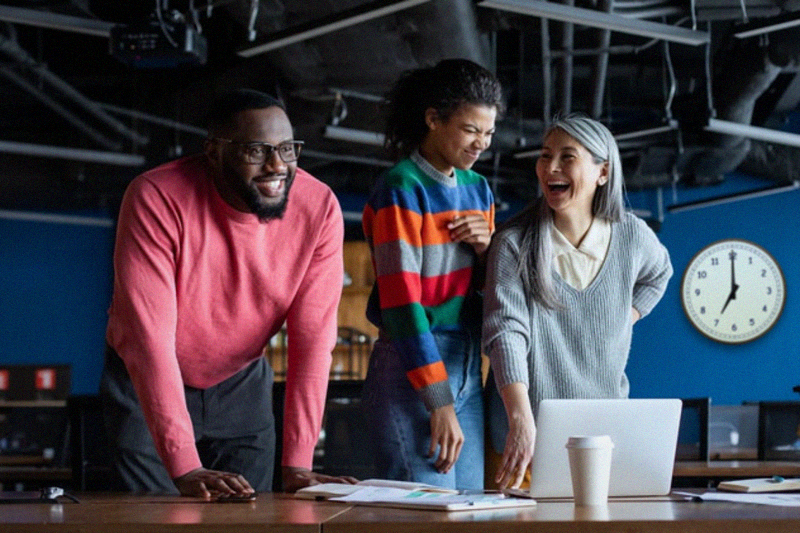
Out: 7:00
